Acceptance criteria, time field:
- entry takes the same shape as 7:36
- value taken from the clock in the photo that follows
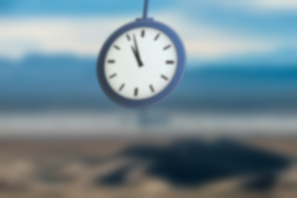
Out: 10:57
